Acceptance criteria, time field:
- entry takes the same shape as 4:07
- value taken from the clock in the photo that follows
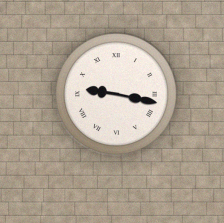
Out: 9:17
